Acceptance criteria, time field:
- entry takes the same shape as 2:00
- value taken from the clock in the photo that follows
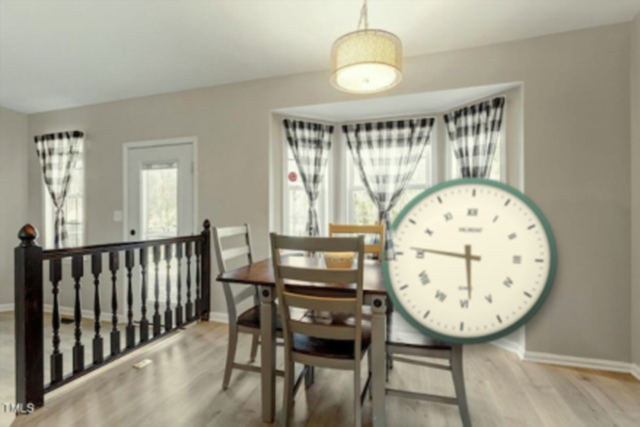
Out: 5:46
